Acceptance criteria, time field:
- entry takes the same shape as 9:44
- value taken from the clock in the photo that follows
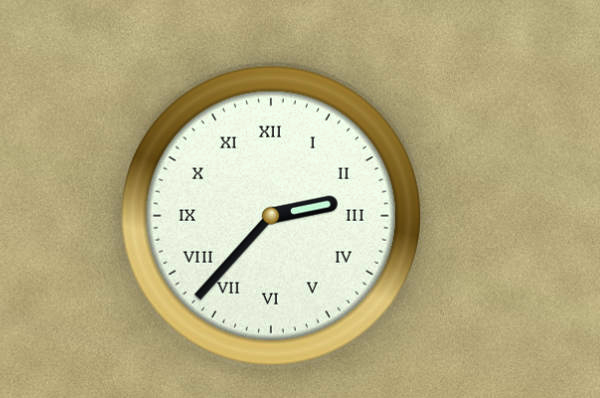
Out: 2:37
